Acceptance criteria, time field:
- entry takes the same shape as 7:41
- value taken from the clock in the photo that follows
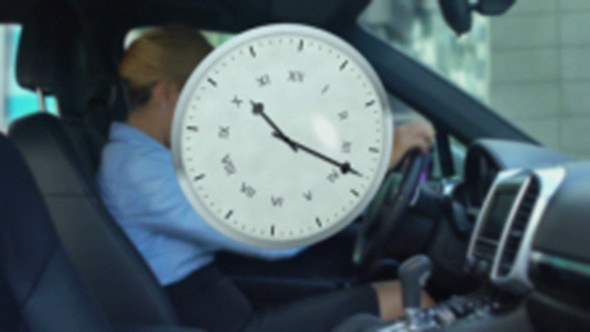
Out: 10:18
